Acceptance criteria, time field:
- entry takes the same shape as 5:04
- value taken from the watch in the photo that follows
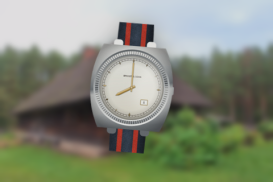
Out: 8:00
